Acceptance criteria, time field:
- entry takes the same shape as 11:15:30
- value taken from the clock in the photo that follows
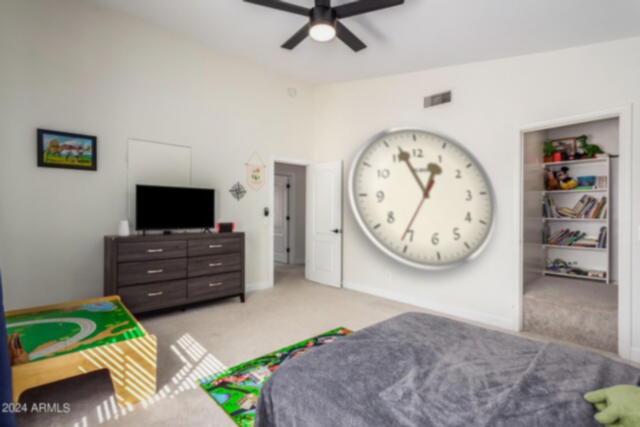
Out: 12:56:36
